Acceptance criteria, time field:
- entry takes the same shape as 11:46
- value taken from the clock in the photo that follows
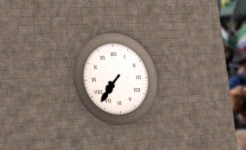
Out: 7:37
